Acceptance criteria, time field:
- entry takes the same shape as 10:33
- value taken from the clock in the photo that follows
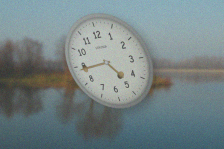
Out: 4:44
